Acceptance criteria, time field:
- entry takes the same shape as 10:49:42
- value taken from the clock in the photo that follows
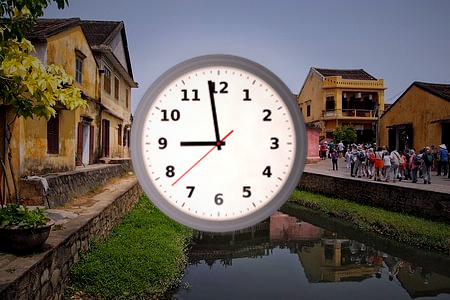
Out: 8:58:38
